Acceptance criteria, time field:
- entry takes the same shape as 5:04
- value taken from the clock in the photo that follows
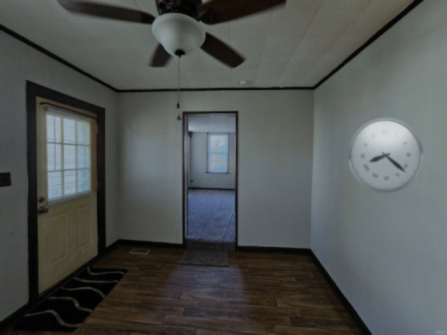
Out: 8:22
